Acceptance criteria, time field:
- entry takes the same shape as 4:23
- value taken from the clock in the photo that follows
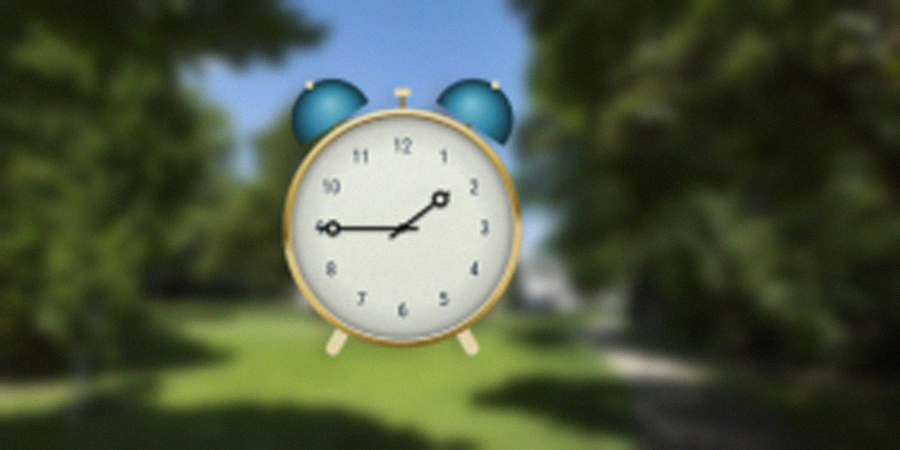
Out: 1:45
